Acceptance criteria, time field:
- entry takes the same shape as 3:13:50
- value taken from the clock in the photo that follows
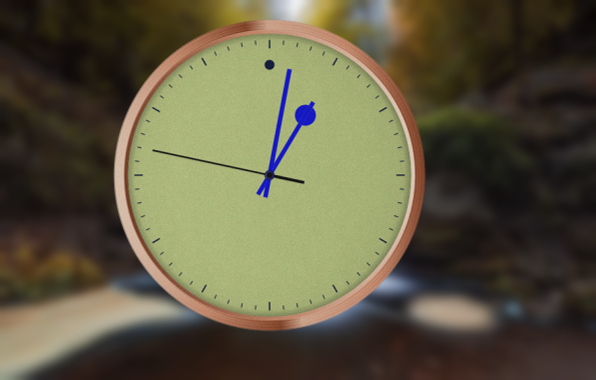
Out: 1:01:47
